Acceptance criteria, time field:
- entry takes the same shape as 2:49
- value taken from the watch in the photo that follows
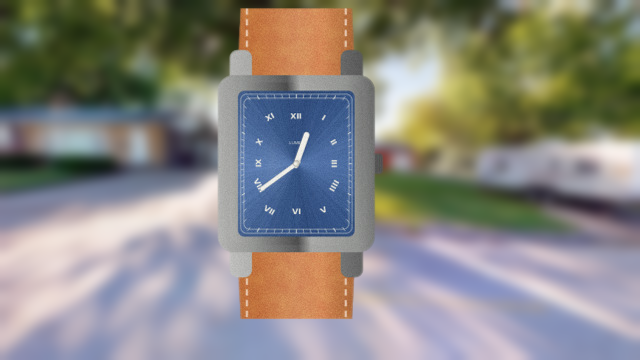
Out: 12:39
